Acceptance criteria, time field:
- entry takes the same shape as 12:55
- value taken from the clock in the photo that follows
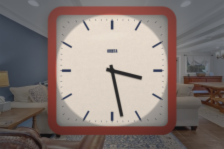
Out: 3:28
